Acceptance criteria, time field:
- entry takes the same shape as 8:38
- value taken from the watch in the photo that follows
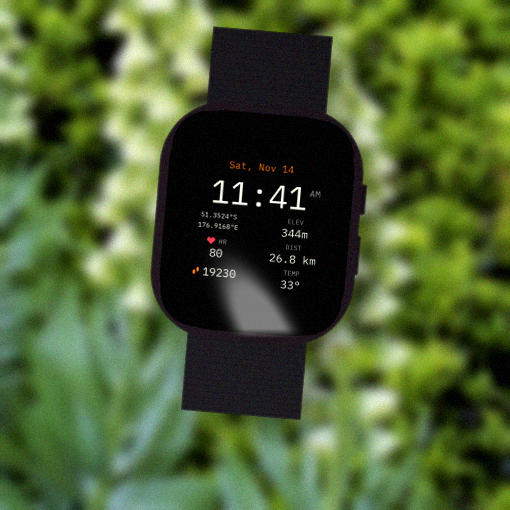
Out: 11:41
